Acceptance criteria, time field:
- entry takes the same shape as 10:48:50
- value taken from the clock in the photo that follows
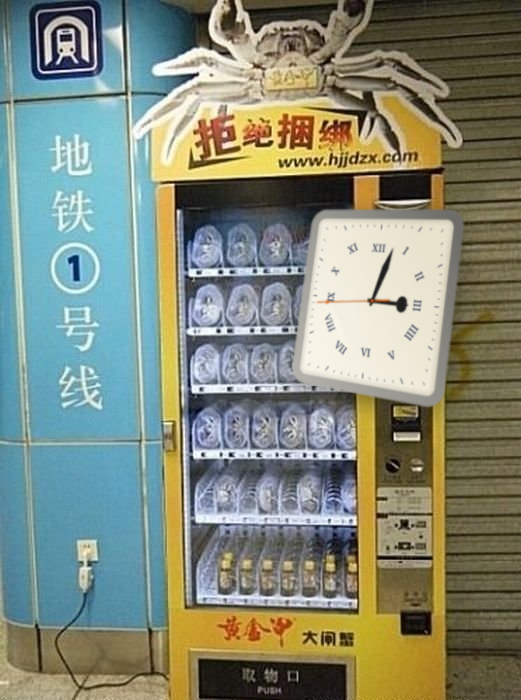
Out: 3:02:44
